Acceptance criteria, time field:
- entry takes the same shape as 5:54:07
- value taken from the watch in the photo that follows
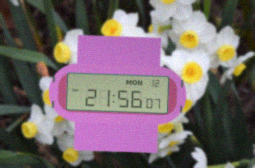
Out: 21:56:07
